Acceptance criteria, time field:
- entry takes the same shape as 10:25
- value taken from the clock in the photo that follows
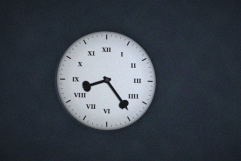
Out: 8:24
